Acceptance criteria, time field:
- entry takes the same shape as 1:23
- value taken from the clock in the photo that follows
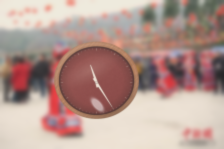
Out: 11:25
